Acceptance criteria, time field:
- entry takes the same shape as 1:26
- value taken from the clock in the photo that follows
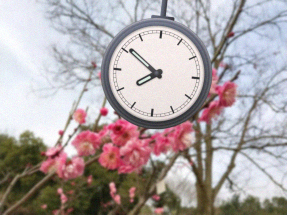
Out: 7:51
